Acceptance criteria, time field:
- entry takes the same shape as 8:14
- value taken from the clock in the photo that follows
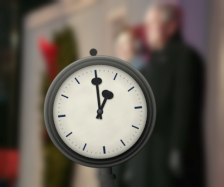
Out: 1:00
